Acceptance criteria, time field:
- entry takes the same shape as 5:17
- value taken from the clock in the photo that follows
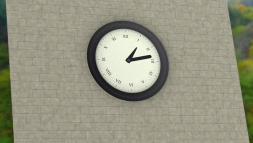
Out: 1:13
